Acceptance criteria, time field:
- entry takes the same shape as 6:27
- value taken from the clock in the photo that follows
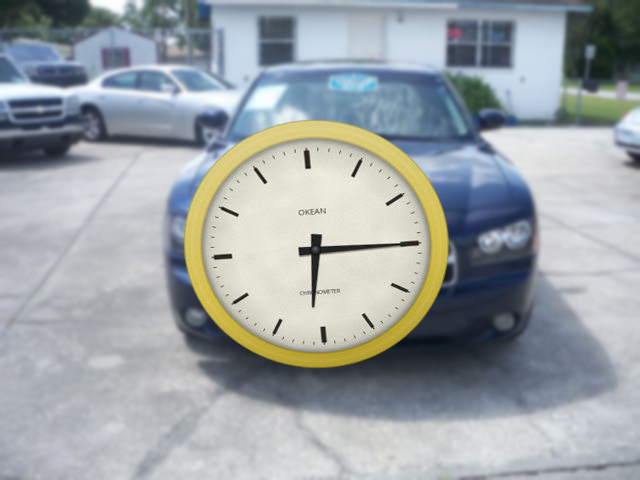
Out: 6:15
